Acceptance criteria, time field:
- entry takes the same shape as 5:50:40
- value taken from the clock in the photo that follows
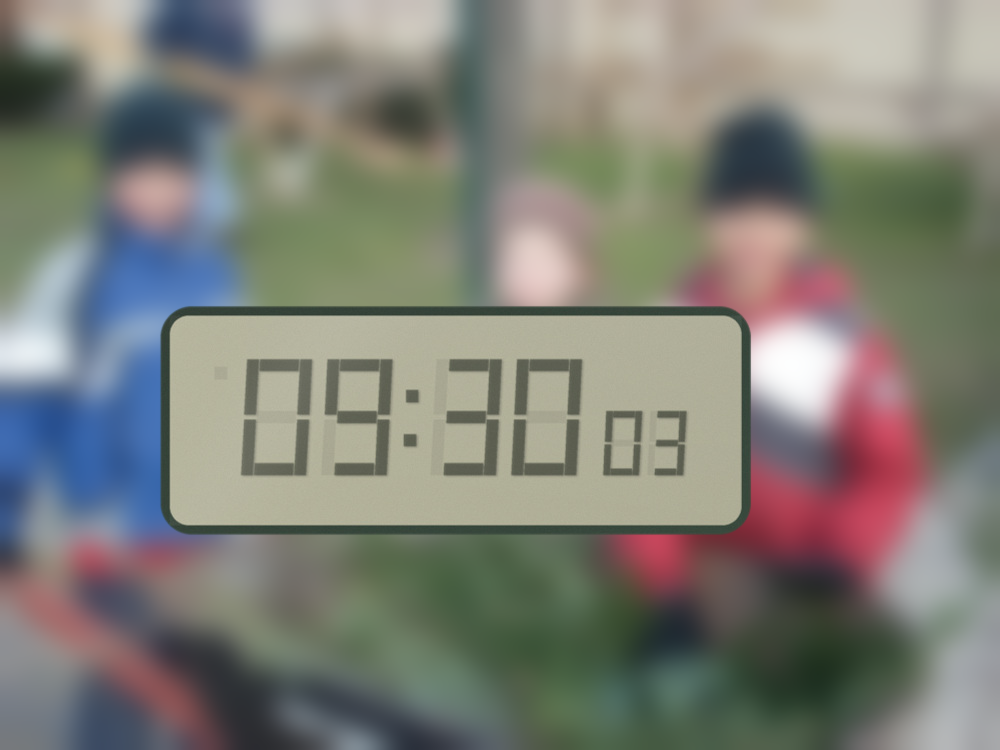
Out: 9:30:03
